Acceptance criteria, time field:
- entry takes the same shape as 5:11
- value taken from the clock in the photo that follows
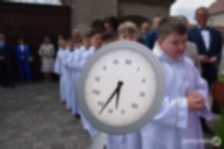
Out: 5:33
